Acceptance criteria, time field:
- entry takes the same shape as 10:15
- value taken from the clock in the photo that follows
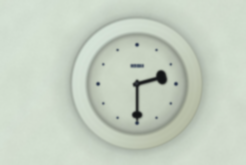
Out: 2:30
